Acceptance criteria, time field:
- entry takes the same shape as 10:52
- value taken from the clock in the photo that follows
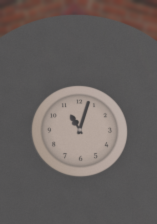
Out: 11:03
